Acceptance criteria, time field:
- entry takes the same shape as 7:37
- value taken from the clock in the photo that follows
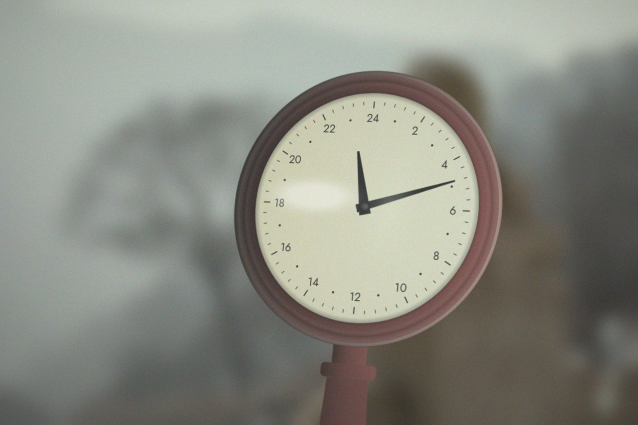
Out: 23:12
